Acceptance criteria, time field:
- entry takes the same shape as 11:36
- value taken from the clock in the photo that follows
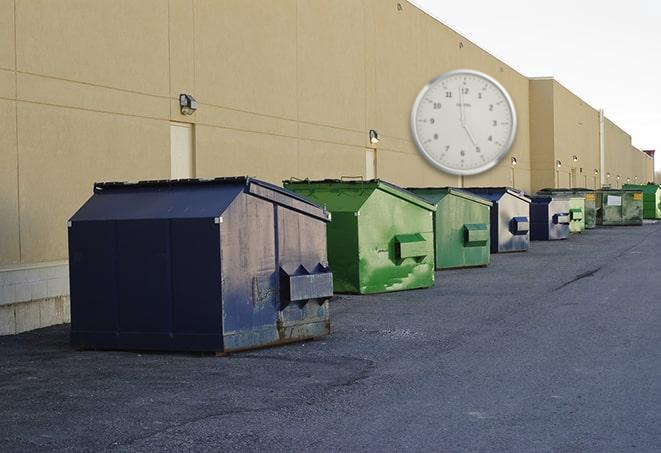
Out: 4:59
